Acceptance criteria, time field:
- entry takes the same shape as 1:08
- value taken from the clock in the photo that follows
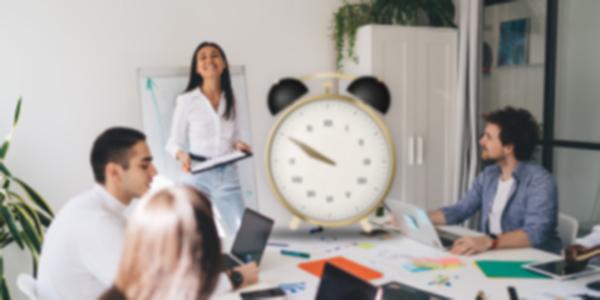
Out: 9:50
